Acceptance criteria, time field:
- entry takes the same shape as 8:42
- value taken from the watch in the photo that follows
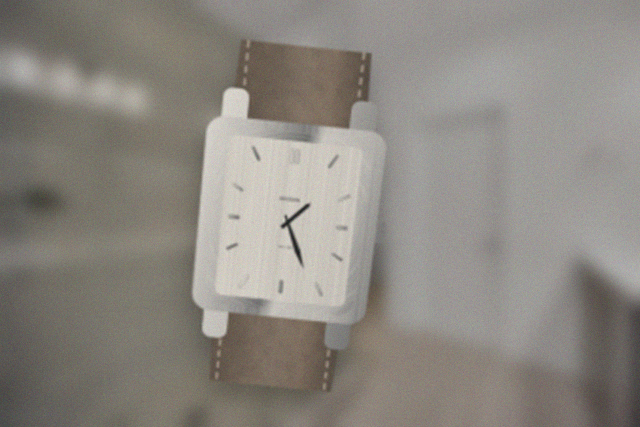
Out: 1:26
